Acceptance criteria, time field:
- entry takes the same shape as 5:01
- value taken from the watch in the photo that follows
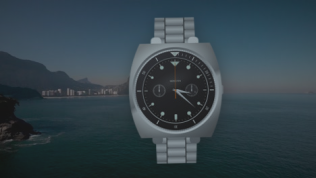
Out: 3:22
